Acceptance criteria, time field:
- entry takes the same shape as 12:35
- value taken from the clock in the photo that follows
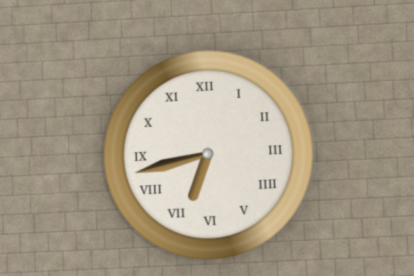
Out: 6:43
